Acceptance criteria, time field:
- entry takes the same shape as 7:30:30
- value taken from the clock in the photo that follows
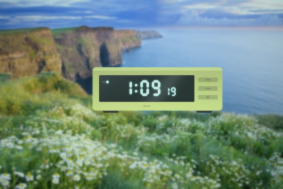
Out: 1:09:19
